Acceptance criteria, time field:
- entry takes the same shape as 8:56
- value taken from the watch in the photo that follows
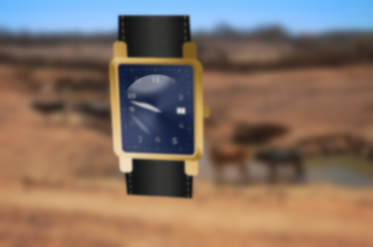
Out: 9:48
